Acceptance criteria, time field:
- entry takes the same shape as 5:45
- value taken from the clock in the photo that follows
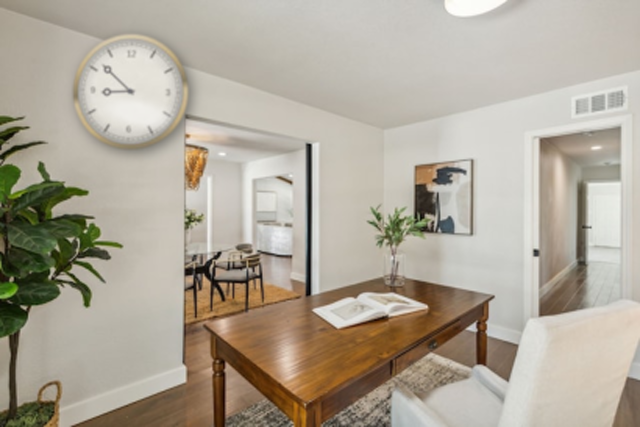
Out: 8:52
